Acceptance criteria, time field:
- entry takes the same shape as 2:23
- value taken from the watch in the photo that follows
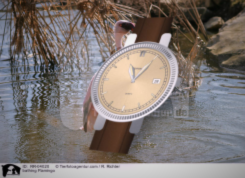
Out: 11:05
